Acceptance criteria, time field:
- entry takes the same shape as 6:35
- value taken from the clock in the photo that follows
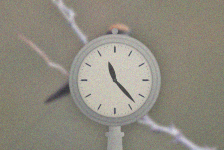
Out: 11:23
